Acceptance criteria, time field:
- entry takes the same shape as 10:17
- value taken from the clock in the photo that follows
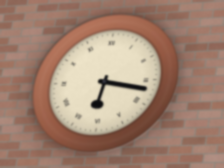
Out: 6:17
